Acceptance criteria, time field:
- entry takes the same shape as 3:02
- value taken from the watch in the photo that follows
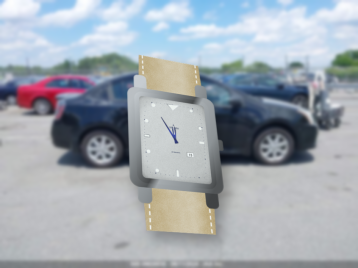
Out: 11:55
